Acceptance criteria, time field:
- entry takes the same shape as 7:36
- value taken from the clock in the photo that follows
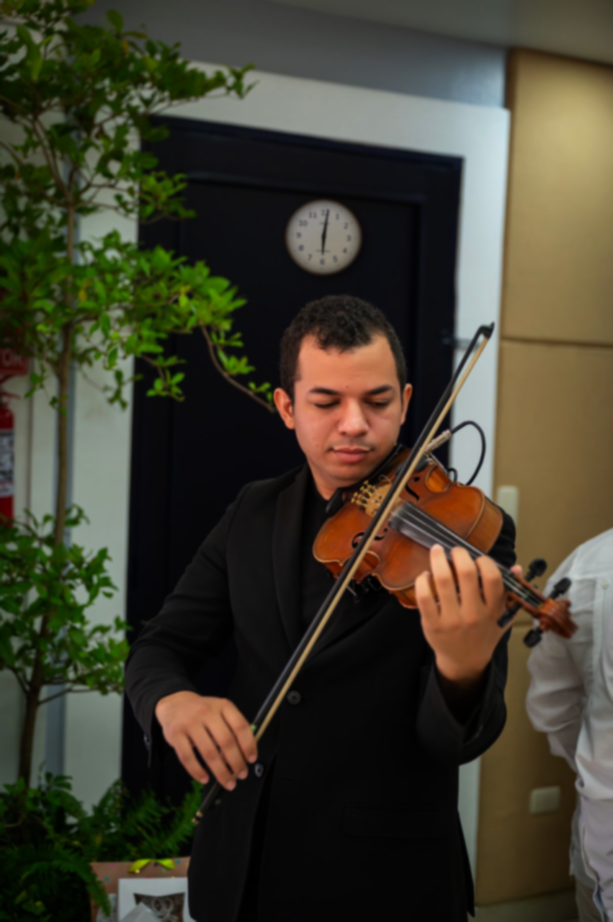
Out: 6:01
